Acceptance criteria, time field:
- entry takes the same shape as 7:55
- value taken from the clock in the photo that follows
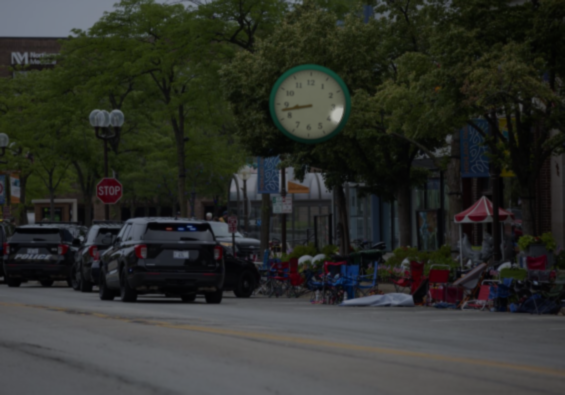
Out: 8:43
